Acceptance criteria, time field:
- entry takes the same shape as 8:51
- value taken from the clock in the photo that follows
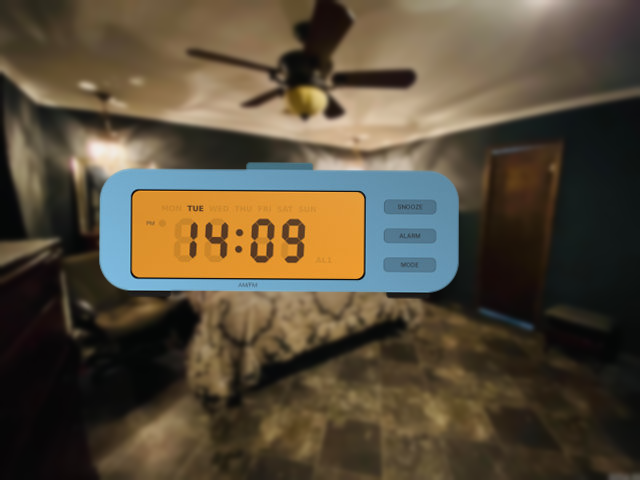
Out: 14:09
